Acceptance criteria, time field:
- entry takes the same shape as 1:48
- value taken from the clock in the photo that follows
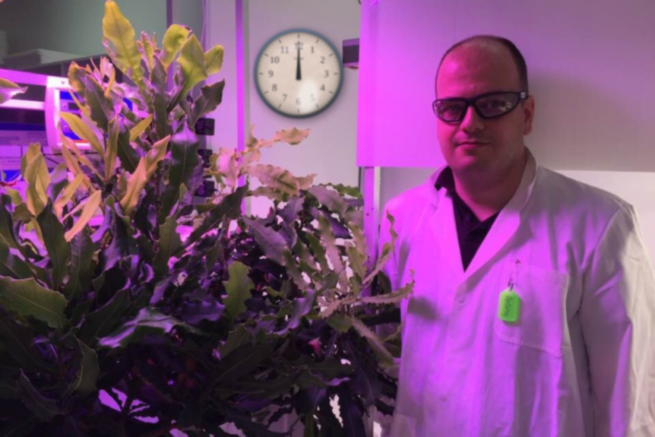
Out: 12:00
